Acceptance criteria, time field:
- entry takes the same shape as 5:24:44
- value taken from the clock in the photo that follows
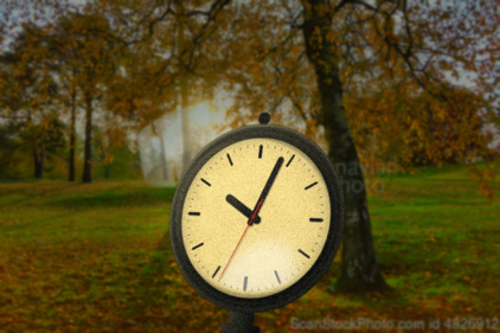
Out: 10:03:34
